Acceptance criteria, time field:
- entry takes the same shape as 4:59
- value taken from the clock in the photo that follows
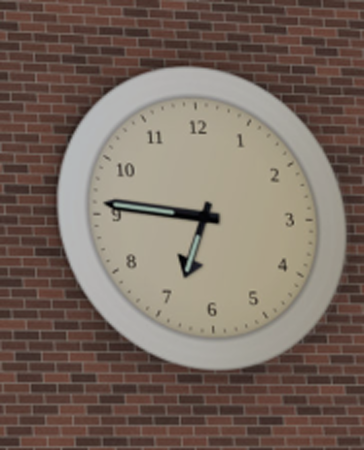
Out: 6:46
